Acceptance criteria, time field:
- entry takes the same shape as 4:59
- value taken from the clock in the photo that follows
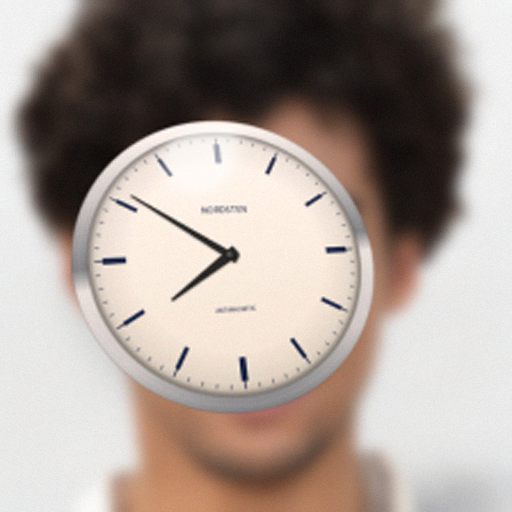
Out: 7:51
